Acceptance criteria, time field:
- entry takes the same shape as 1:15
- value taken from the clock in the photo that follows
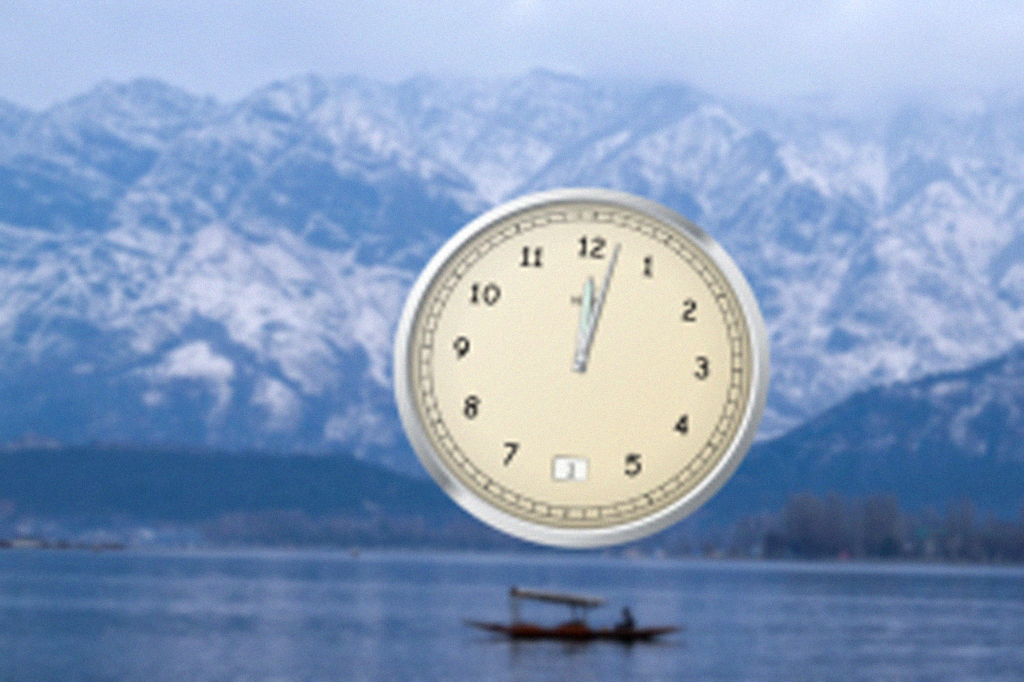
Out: 12:02
